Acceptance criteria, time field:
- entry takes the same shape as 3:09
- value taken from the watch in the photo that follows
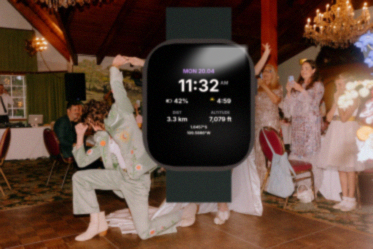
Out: 11:32
